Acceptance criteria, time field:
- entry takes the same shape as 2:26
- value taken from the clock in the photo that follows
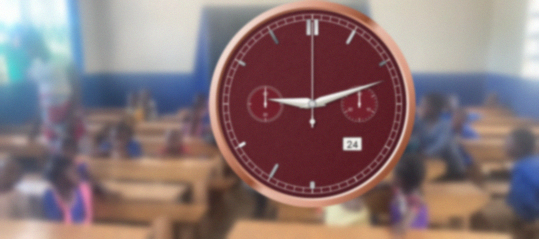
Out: 9:12
